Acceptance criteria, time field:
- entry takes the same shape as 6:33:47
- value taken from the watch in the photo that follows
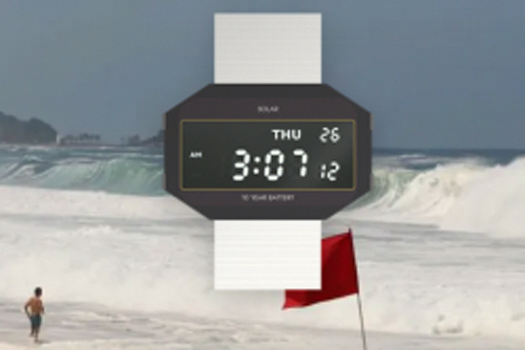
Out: 3:07:12
